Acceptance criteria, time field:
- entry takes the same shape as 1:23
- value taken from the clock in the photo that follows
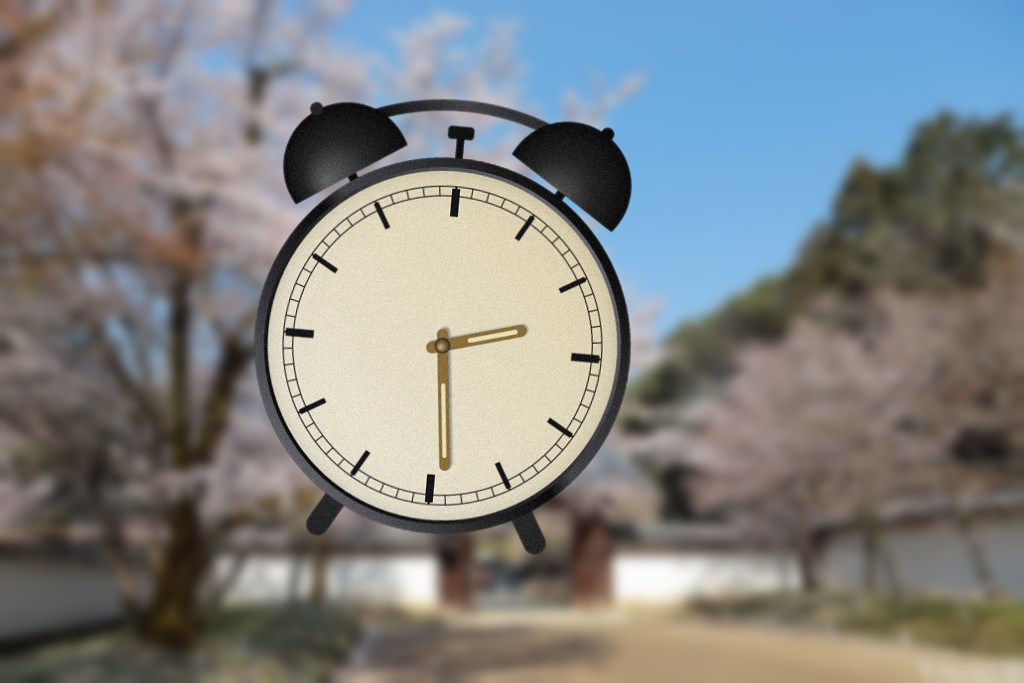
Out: 2:29
